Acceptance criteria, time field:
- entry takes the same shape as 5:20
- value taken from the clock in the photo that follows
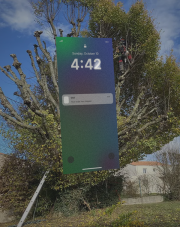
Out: 4:42
